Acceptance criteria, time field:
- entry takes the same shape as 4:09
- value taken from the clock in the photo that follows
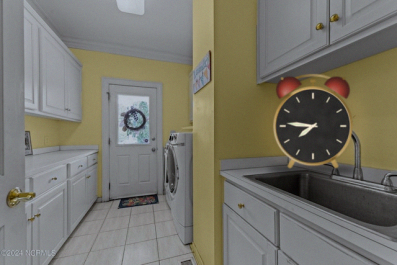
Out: 7:46
